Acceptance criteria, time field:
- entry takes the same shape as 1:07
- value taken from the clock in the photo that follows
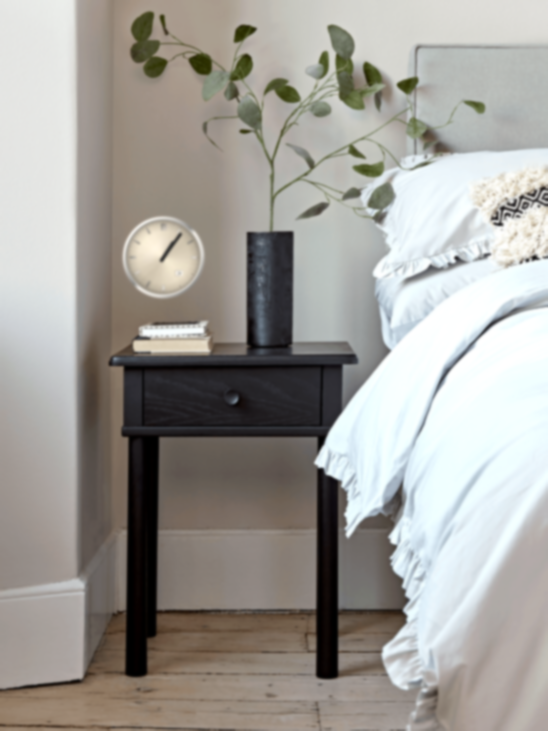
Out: 1:06
